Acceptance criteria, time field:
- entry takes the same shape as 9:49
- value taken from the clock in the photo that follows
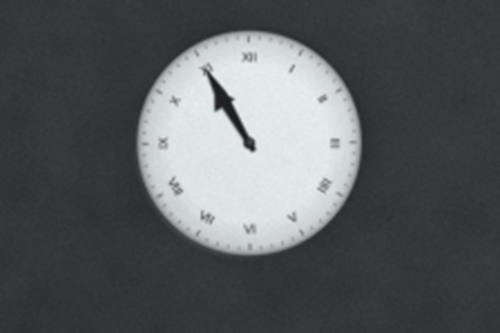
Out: 10:55
